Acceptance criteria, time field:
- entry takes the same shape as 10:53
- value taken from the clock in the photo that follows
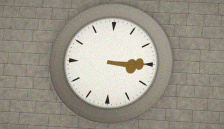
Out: 3:15
